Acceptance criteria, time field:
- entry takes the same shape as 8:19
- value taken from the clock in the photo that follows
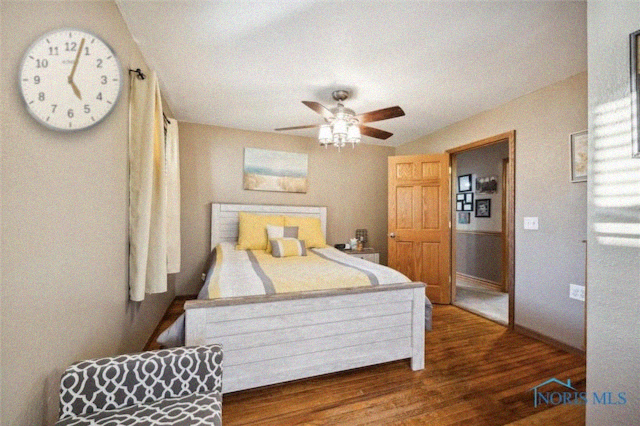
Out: 5:03
